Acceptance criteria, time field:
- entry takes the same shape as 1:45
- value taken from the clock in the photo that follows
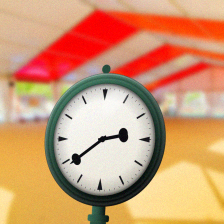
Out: 2:39
